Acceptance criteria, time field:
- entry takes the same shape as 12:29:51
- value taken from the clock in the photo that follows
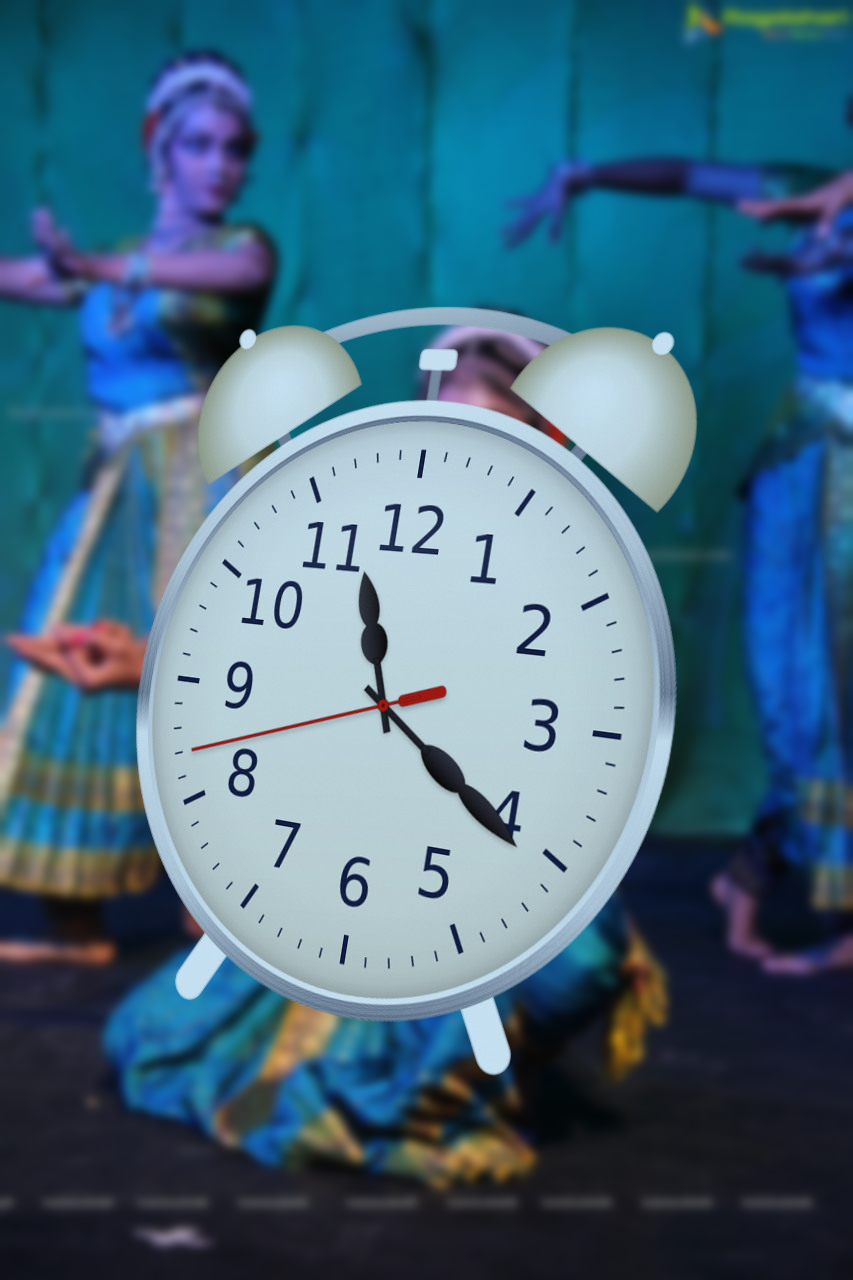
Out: 11:20:42
